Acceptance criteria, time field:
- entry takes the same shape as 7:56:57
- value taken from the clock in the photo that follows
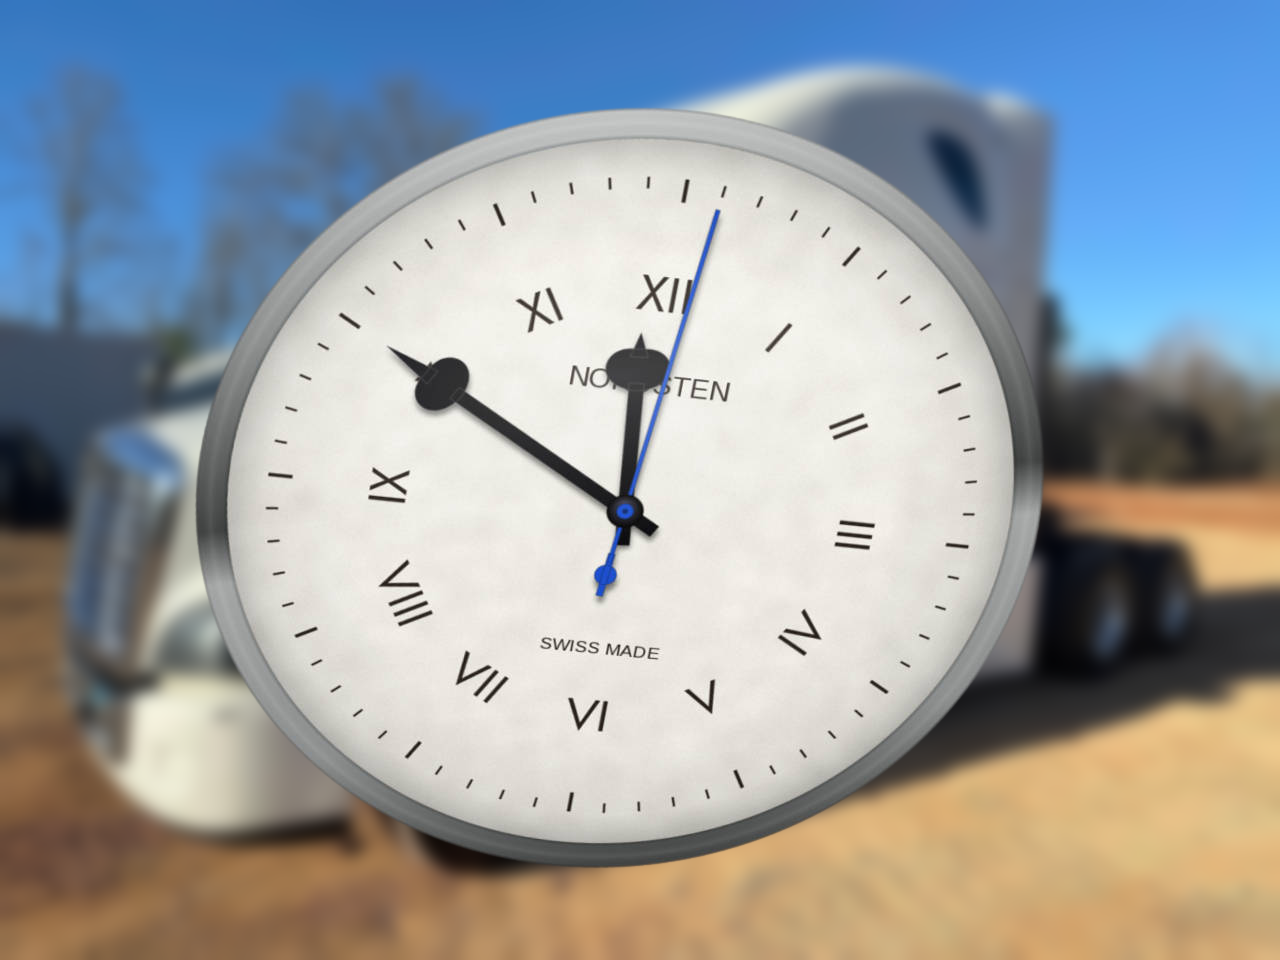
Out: 11:50:01
